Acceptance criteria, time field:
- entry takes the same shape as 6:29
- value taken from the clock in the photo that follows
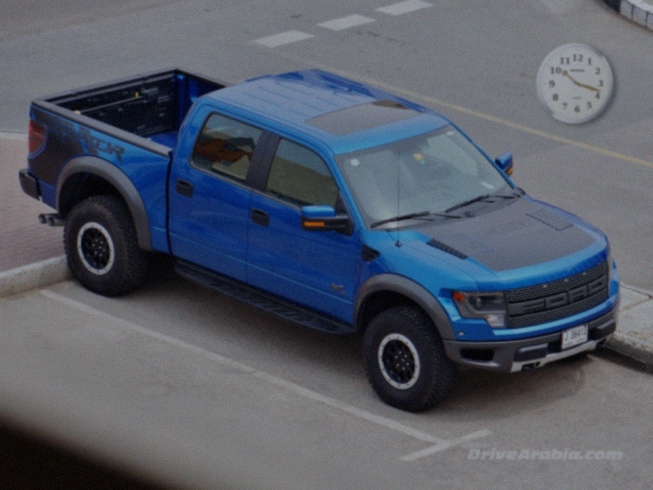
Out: 10:18
